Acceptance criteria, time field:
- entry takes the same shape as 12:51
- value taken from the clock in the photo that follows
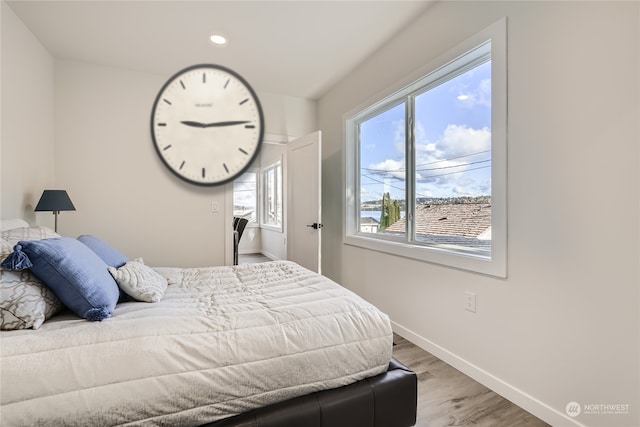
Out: 9:14
